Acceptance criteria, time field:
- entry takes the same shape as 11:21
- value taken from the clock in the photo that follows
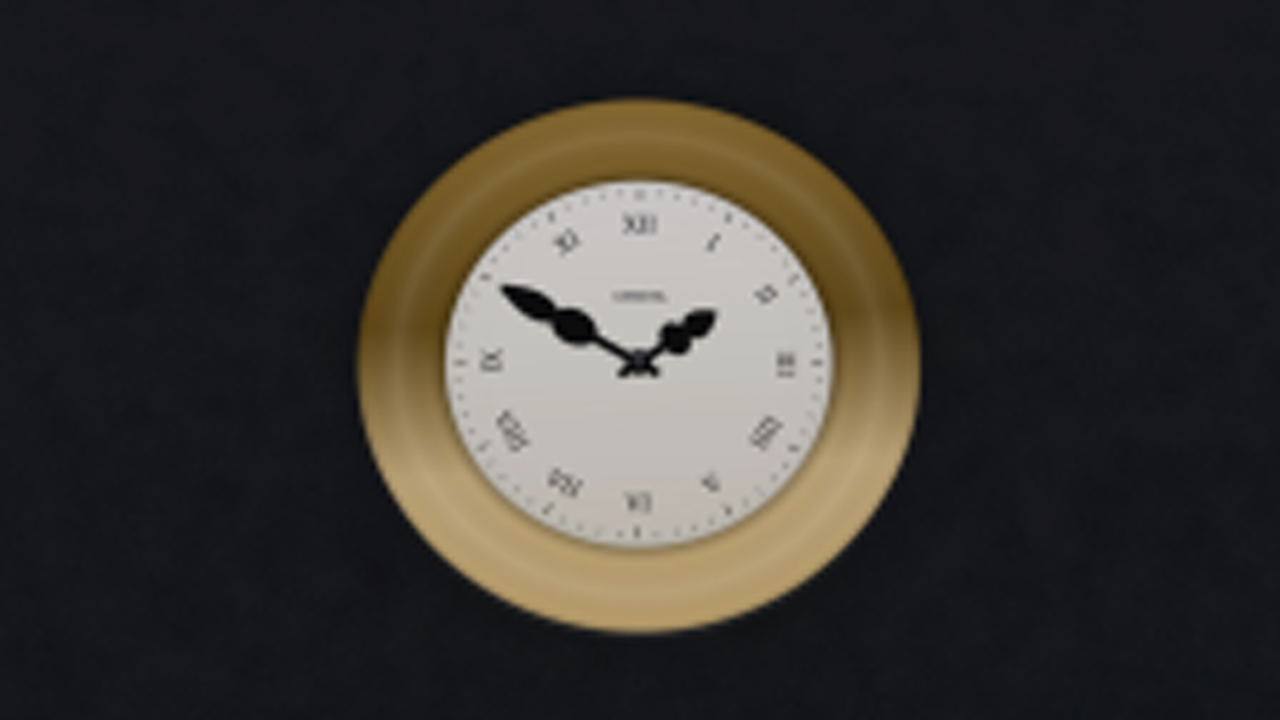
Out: 1:50
